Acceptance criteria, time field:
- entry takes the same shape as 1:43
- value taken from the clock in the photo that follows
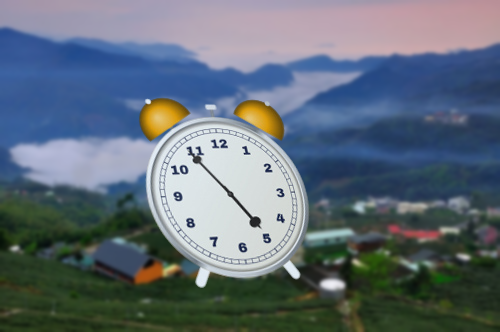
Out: 4:54
